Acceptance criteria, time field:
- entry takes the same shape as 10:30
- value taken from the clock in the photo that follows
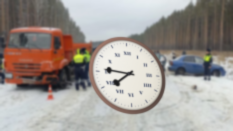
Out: 7:46
